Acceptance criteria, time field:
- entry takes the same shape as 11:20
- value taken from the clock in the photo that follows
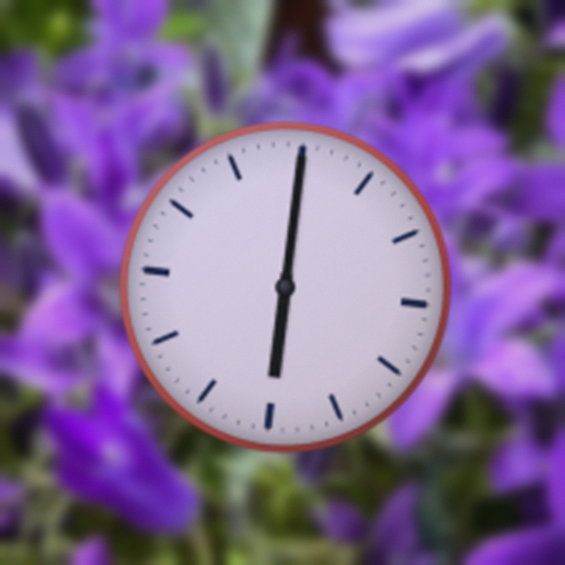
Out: 6:00
